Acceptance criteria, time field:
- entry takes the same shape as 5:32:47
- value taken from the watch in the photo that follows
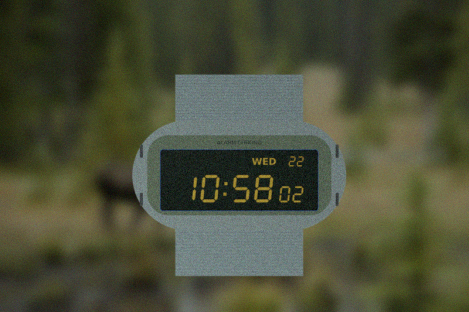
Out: 10:58:02
